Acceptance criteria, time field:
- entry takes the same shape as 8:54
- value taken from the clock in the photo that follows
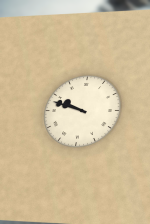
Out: 9:48
